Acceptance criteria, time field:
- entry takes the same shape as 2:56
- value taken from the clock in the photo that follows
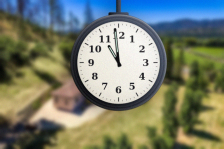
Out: 10:59
